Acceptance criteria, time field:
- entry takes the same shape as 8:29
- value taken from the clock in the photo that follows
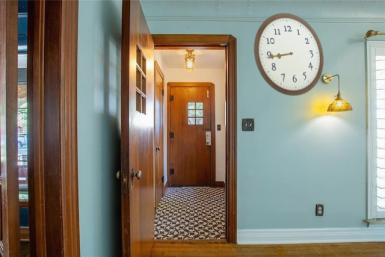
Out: 8:44
